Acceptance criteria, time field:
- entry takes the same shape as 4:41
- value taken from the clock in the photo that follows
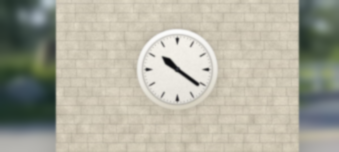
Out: 10:21
